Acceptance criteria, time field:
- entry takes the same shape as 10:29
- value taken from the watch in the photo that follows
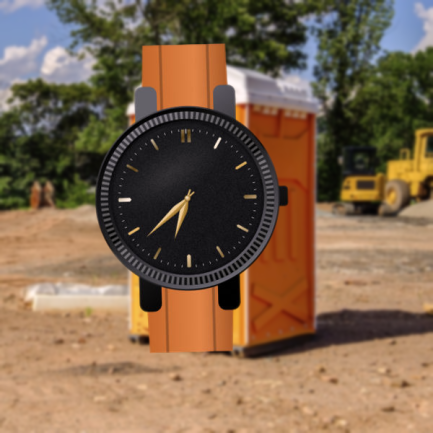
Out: 6:38
